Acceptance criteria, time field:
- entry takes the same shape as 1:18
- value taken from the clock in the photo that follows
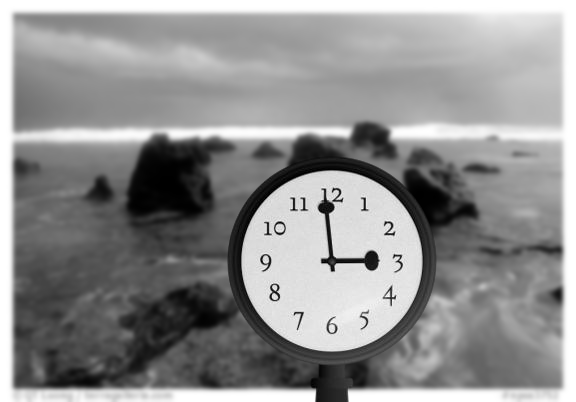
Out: 2:59
